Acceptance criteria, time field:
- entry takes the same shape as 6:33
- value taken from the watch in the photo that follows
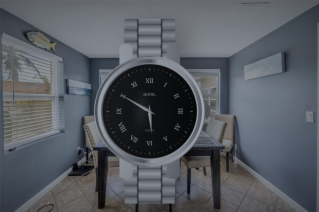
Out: 5:50
